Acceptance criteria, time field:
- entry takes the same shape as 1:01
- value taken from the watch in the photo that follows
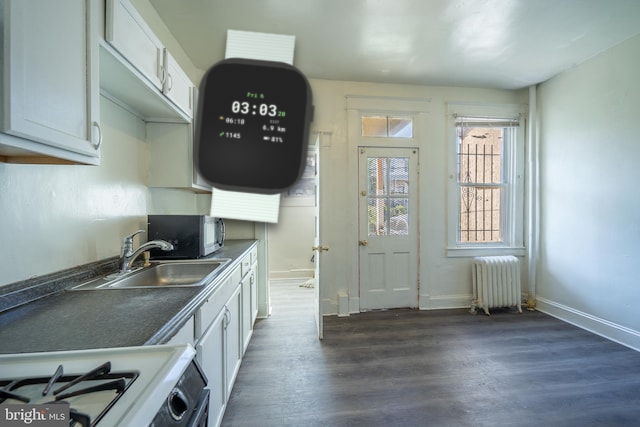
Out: 3:03
